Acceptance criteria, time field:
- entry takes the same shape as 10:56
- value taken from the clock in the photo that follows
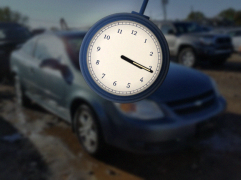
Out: 3:16
